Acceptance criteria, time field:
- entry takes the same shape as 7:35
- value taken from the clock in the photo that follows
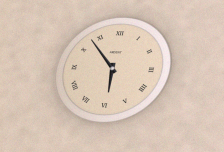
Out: 5:53
